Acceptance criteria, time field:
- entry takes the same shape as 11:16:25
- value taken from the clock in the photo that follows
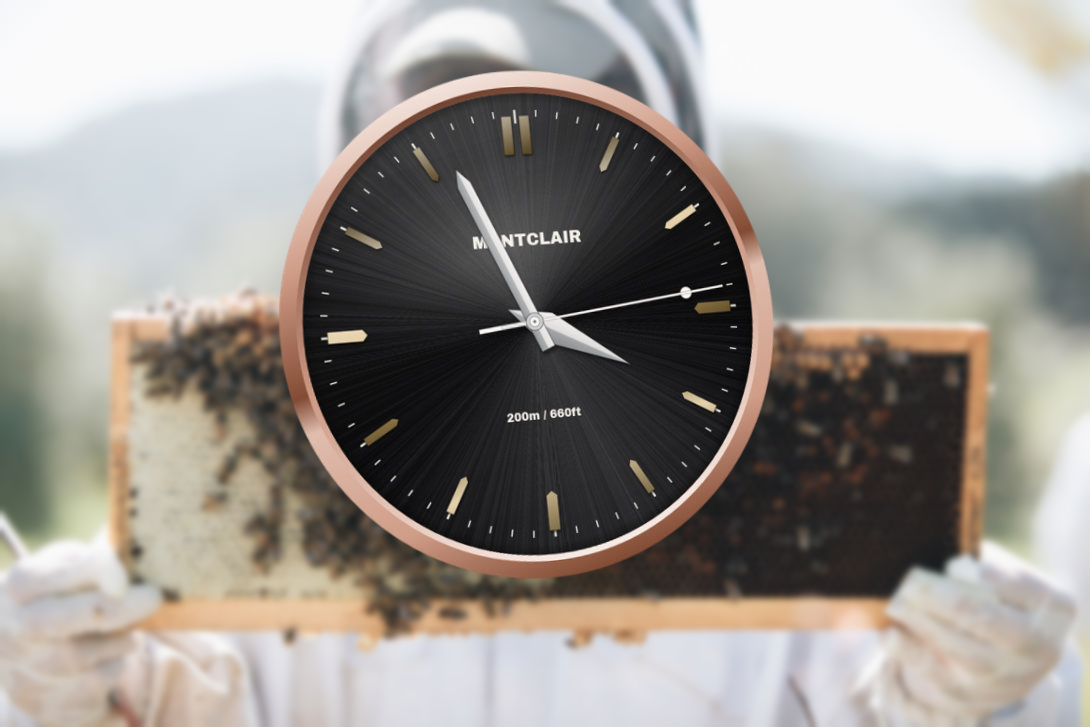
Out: 3:56:14
